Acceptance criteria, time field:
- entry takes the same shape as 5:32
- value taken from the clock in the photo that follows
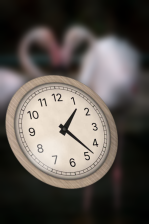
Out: 1:23
